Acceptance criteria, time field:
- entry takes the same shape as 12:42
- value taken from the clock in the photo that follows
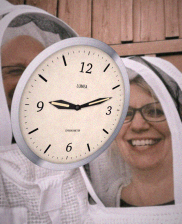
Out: 9:12
